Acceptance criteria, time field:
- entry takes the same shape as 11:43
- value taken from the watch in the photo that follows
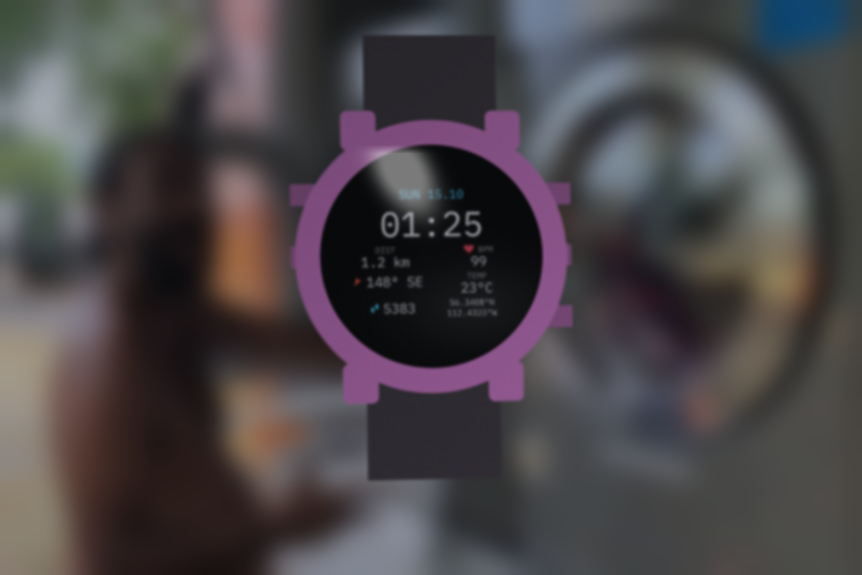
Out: 1:25
